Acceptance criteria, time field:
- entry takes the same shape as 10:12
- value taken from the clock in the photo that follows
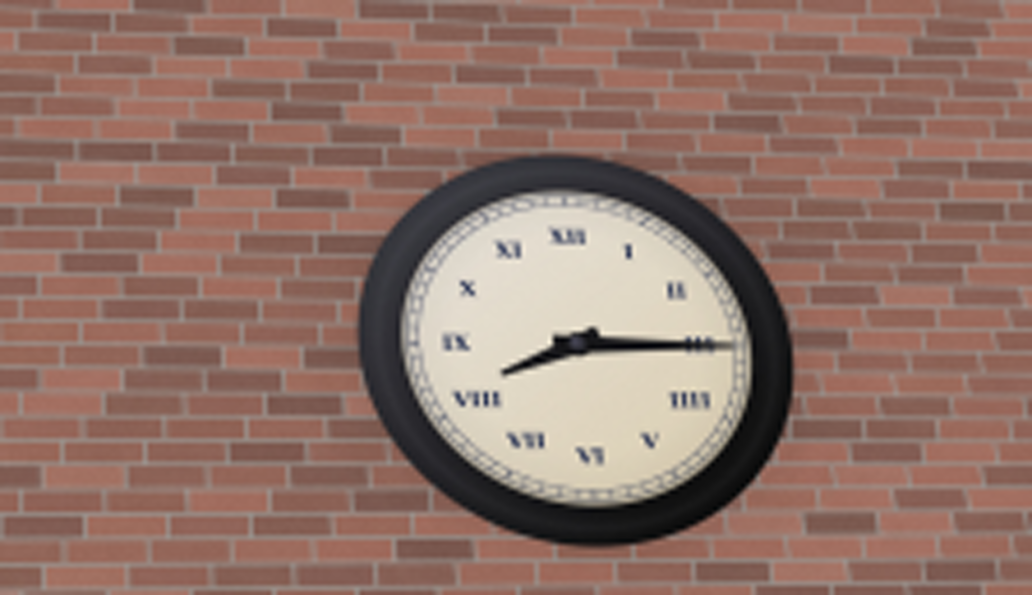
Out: 8:15
